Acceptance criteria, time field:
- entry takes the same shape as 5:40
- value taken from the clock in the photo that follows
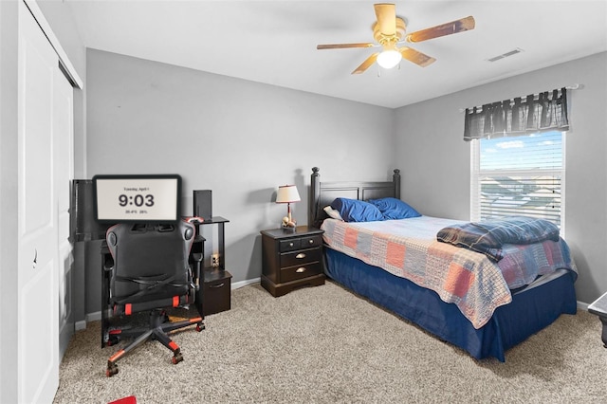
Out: 9:03
